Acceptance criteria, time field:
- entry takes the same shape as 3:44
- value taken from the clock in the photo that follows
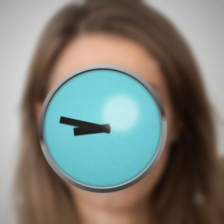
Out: 8:47
